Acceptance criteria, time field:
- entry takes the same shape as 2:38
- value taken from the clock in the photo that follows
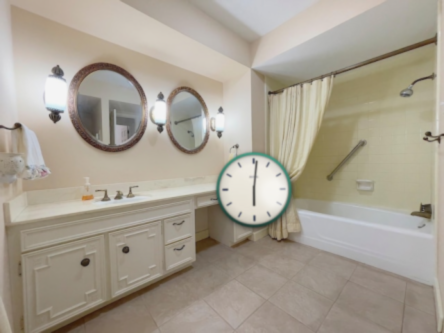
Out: 6:01
